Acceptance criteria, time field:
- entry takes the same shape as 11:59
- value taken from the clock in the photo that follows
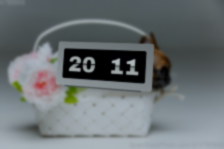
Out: 20:11
